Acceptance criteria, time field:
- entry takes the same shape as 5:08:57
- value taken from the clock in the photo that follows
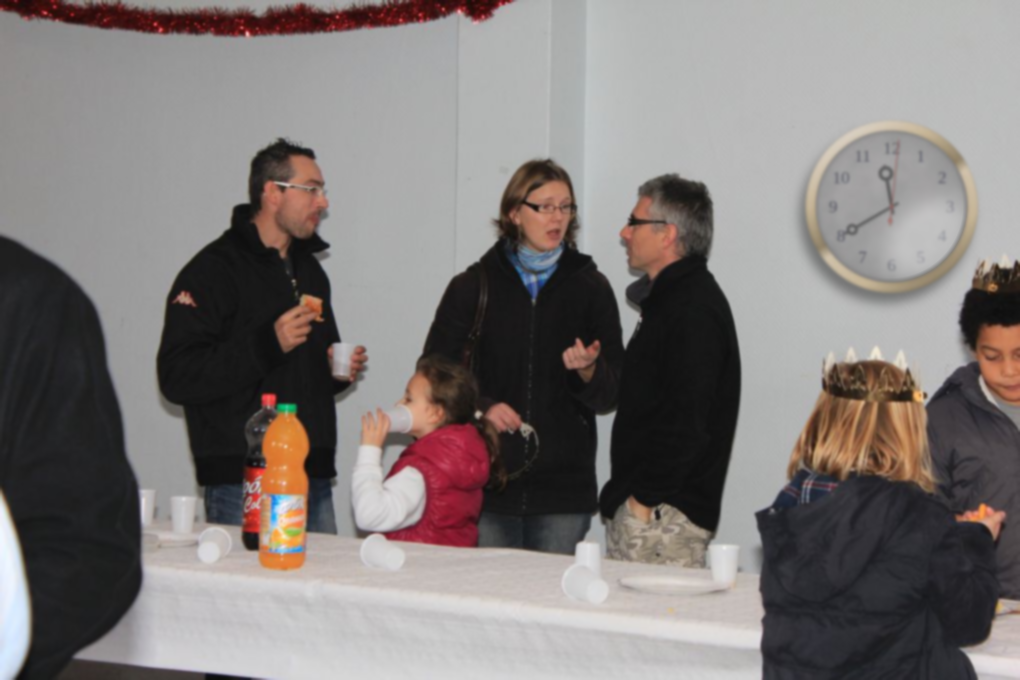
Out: 11:40:01
